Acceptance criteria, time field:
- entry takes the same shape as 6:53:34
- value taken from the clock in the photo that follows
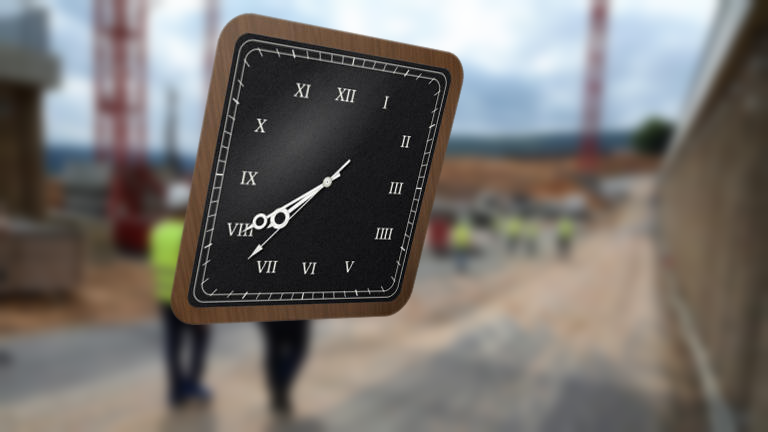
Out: 7:39:37
